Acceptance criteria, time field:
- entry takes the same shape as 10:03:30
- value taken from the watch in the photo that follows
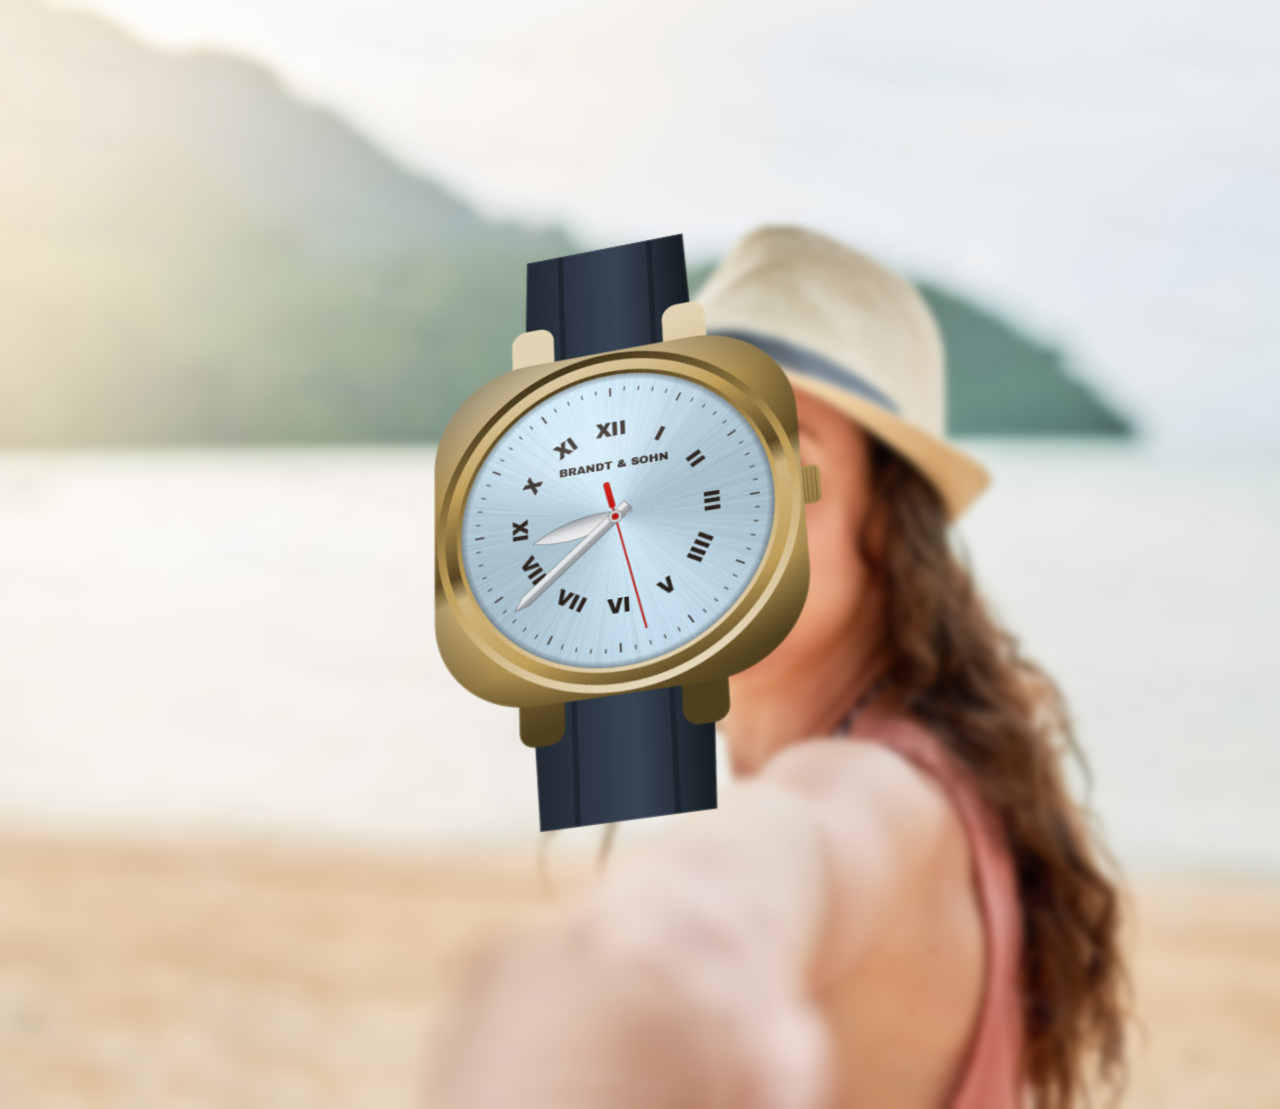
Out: 8:38:28
